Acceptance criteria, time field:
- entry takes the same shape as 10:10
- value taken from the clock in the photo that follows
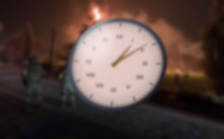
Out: 1:09
